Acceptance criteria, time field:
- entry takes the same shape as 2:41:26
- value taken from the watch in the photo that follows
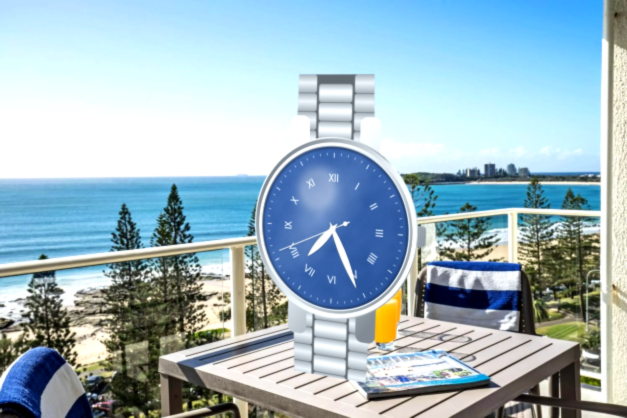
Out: 7:25:41
